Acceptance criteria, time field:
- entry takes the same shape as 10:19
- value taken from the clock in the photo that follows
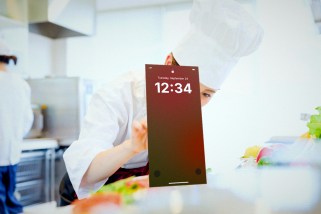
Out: 12:34
